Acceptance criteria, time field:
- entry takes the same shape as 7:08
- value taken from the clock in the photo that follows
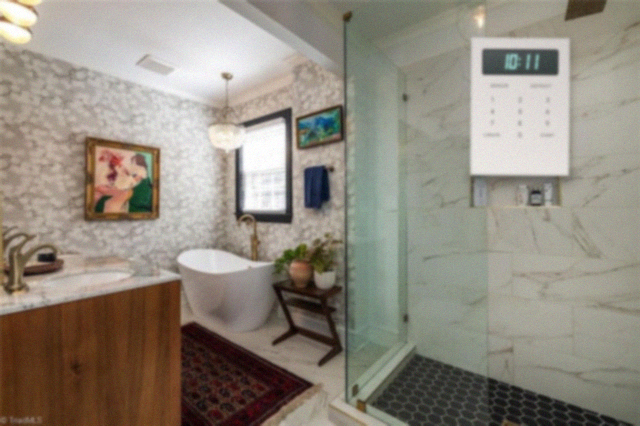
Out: 10:11
